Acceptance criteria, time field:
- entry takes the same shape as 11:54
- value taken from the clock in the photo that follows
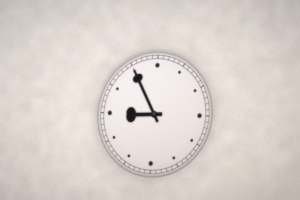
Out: 8:55
